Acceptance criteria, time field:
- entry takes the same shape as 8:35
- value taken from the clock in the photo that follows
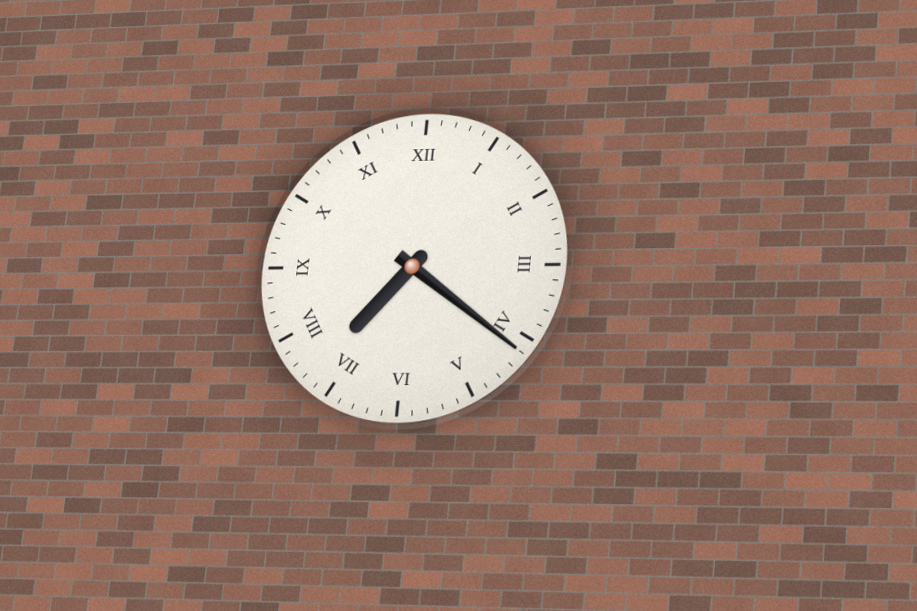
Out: 7:21
